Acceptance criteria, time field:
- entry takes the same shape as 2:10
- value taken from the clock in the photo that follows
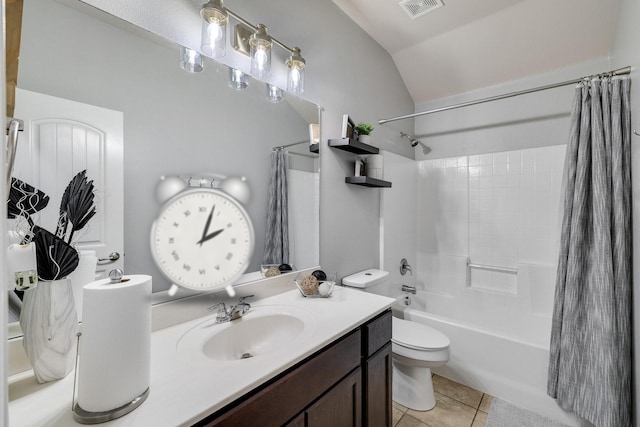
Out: 2:03
